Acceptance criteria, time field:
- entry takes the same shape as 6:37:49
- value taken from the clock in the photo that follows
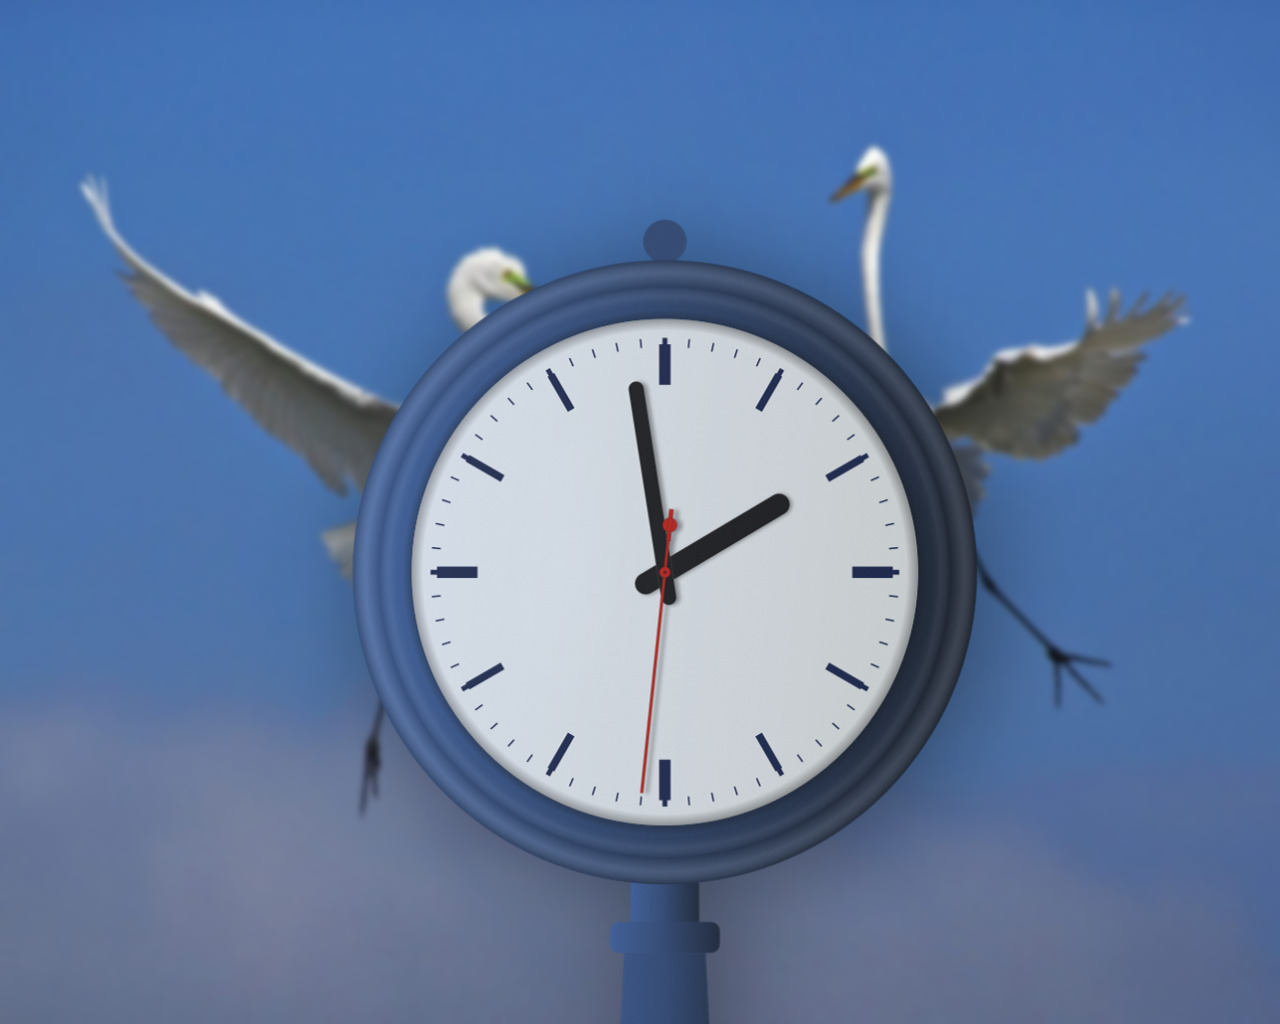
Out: 1:58:31
